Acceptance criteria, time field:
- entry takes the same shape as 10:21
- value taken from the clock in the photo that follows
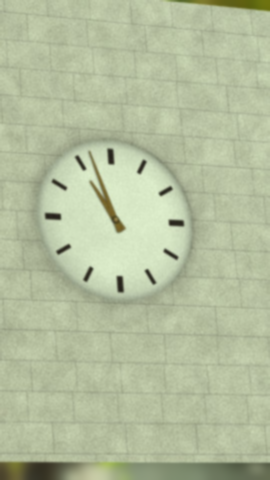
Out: 10:57
